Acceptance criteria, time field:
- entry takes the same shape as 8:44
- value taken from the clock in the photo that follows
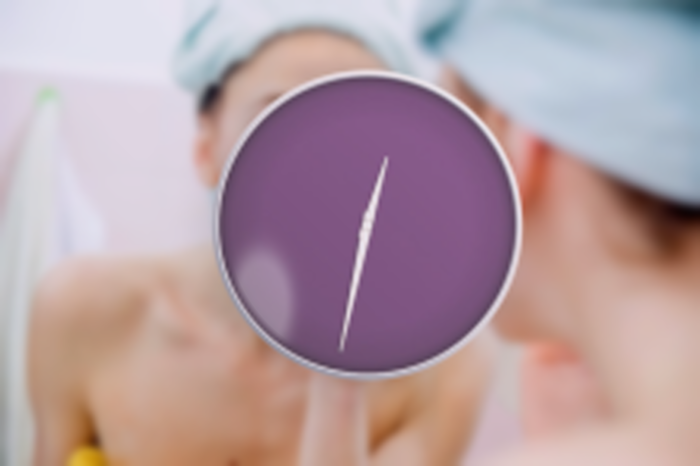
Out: 12:32
